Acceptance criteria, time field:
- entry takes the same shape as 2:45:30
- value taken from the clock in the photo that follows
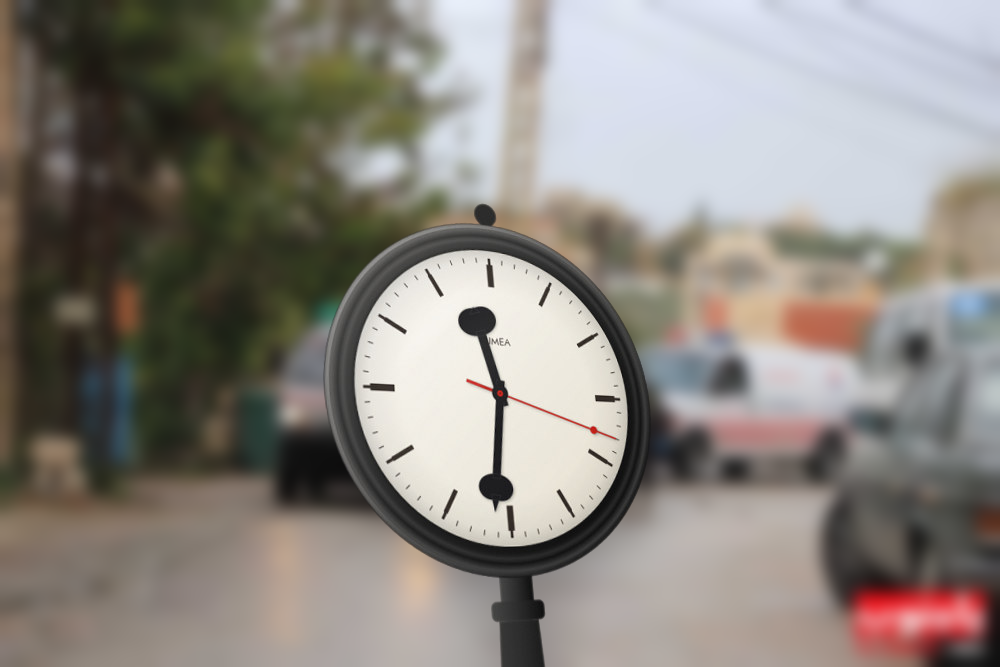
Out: 11:31:18
